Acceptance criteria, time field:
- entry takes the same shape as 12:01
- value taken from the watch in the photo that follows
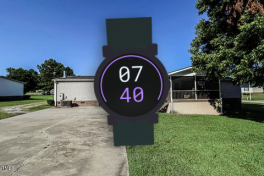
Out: 7:40
